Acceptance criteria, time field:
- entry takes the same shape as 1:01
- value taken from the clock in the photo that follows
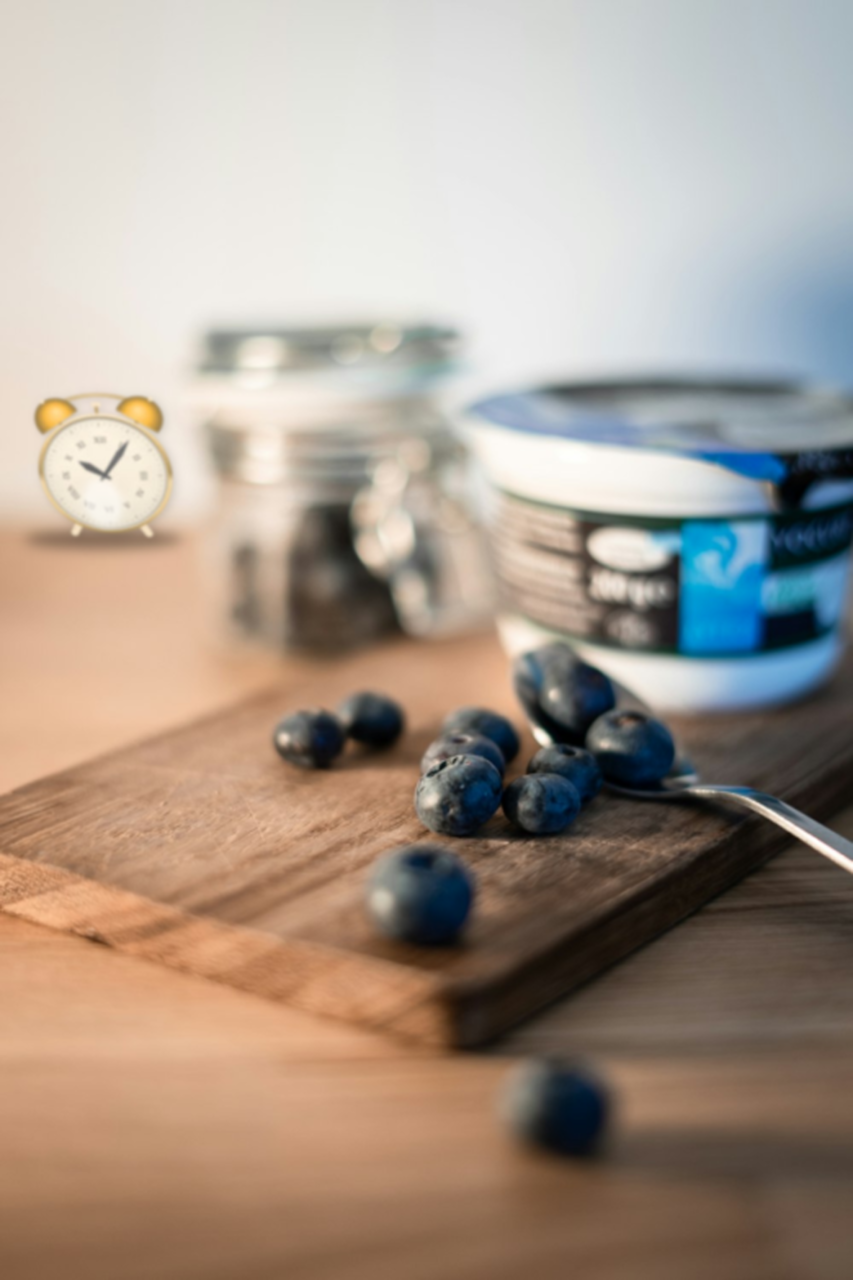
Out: 10:06
